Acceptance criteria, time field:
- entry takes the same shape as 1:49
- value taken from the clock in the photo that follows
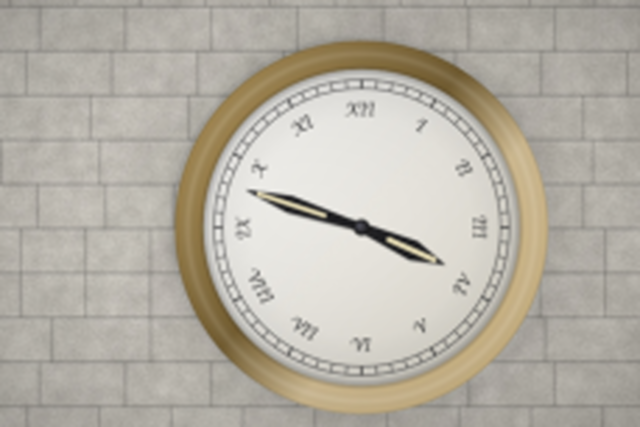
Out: 3:48
